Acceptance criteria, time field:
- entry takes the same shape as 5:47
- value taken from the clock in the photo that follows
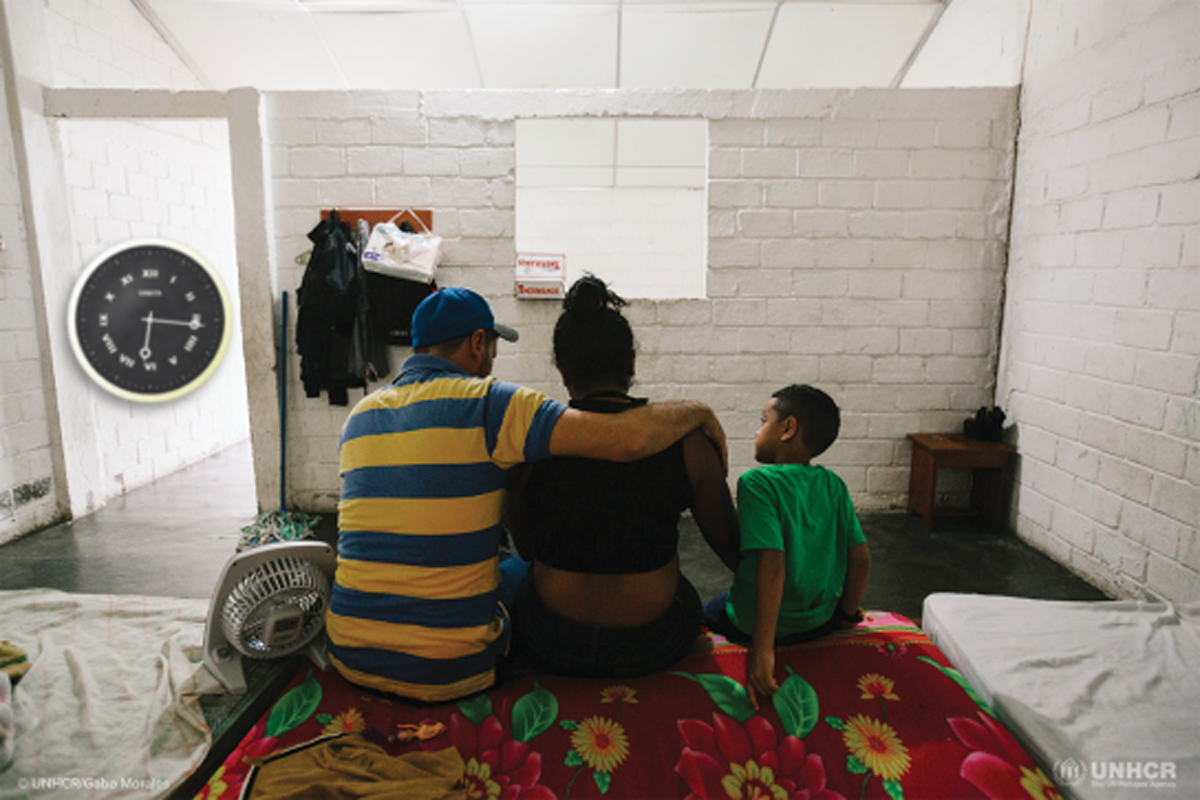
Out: 6:16
